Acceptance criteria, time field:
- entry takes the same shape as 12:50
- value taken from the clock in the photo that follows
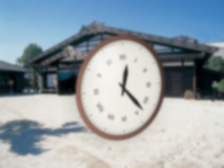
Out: 12:23
